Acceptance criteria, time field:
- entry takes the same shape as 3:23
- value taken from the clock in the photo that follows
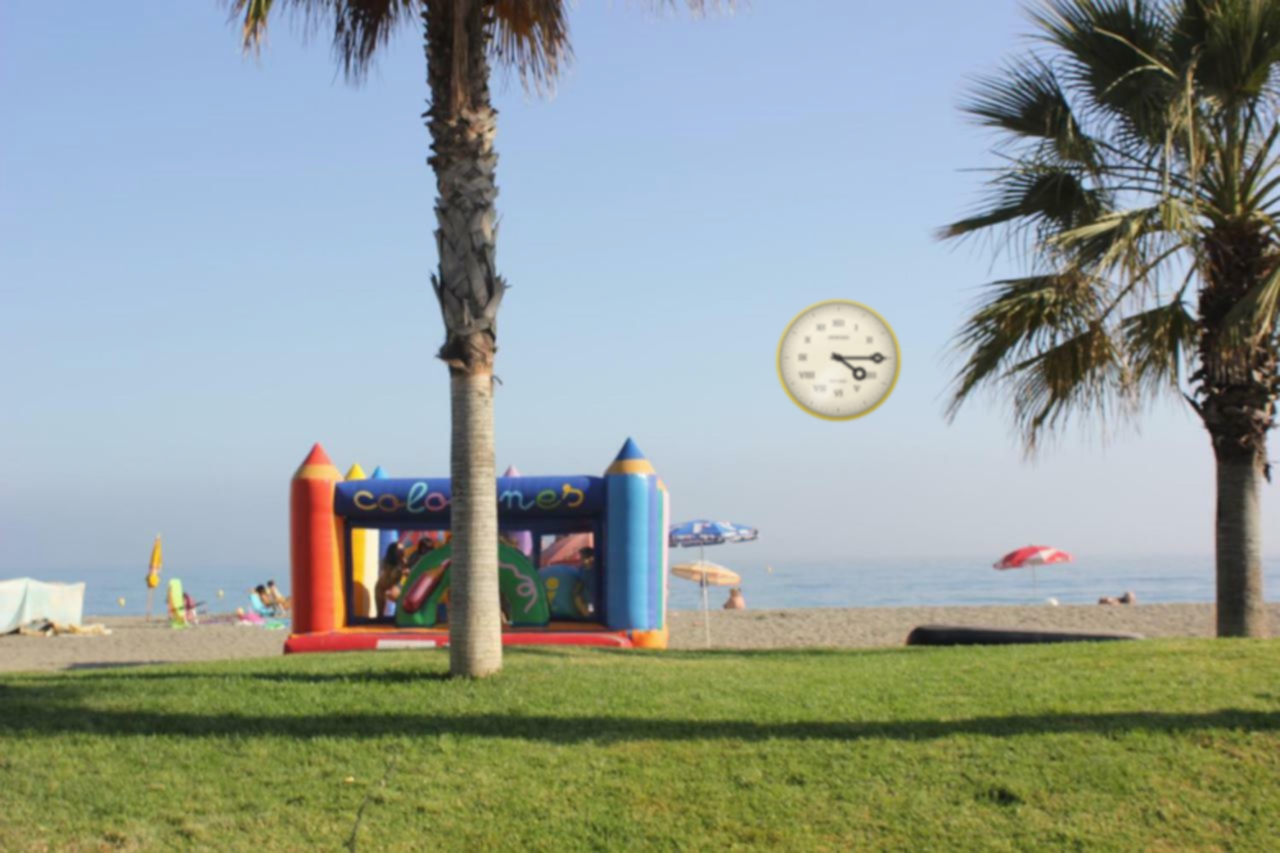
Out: 4:15
